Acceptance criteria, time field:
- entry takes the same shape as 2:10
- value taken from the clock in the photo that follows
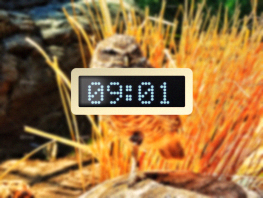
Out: 9:01
